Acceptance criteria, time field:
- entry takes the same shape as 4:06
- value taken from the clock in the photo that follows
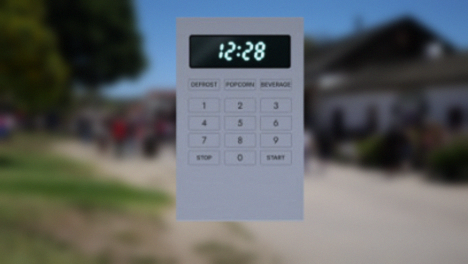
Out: 12:28
